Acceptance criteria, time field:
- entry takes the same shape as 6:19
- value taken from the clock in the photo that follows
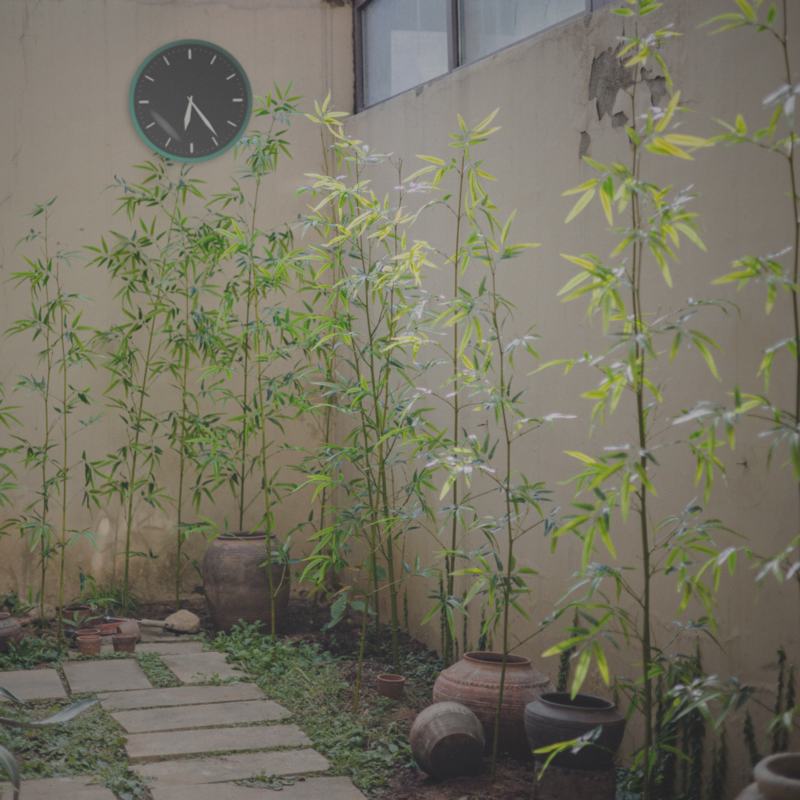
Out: 6:24
